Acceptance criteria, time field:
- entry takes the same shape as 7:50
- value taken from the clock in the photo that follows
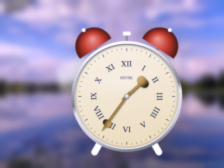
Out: 1:36
